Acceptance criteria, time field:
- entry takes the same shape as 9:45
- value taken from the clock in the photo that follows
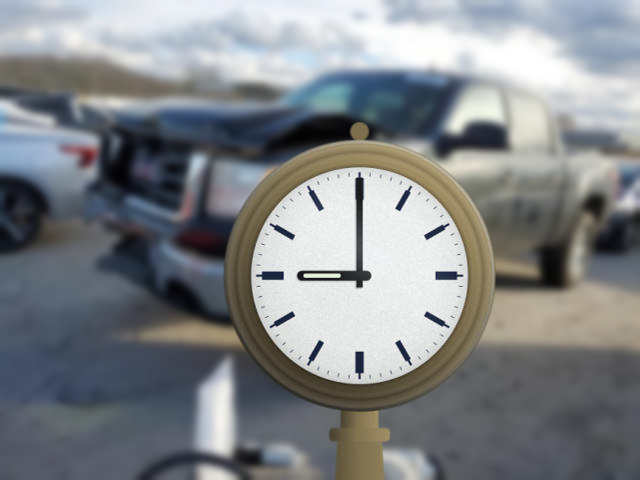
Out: 9:00
